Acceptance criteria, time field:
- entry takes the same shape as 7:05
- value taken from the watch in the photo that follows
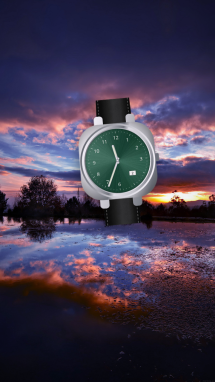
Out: 11:34
